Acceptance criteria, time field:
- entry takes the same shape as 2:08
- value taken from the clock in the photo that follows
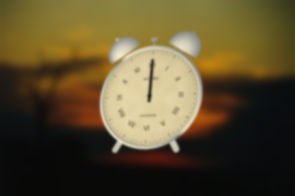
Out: 12:00
